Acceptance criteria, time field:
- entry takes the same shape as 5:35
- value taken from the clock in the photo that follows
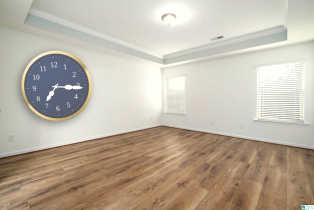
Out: 7:16
